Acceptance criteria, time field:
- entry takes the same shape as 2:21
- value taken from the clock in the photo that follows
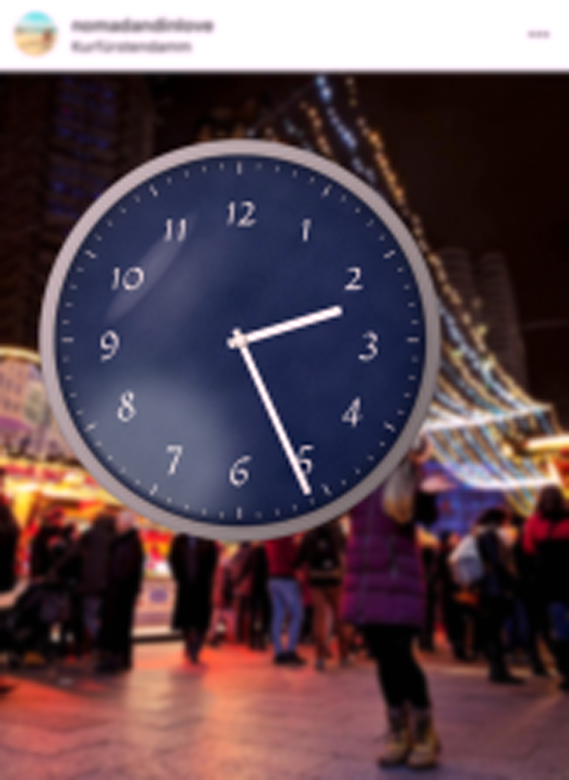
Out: 2:26
